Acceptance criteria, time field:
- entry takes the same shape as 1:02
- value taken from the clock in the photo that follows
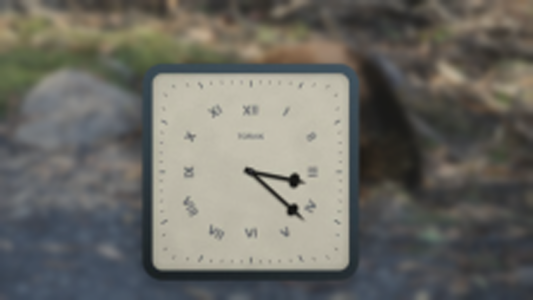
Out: 3:22
